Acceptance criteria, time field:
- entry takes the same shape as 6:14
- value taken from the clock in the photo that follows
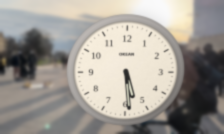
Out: 5:29
